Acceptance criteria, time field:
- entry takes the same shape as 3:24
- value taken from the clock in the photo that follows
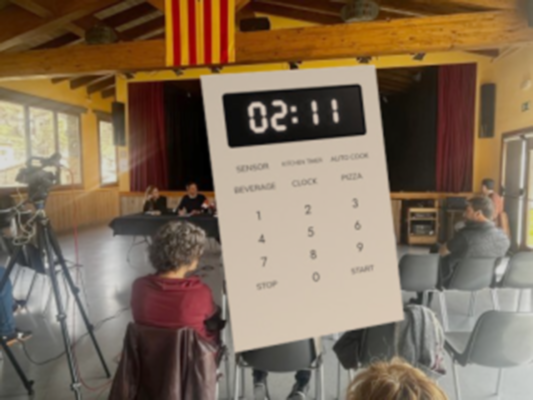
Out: 2:11
